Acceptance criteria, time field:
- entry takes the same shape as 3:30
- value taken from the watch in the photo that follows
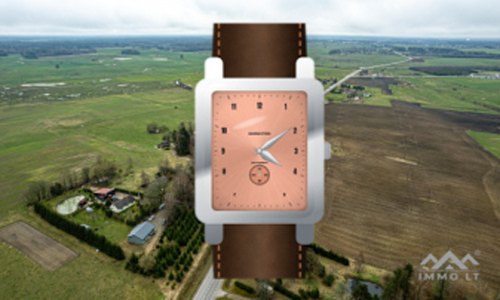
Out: 4:09
